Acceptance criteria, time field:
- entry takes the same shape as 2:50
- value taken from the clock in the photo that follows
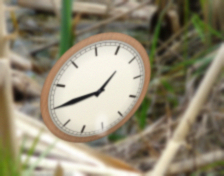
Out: 12:40
